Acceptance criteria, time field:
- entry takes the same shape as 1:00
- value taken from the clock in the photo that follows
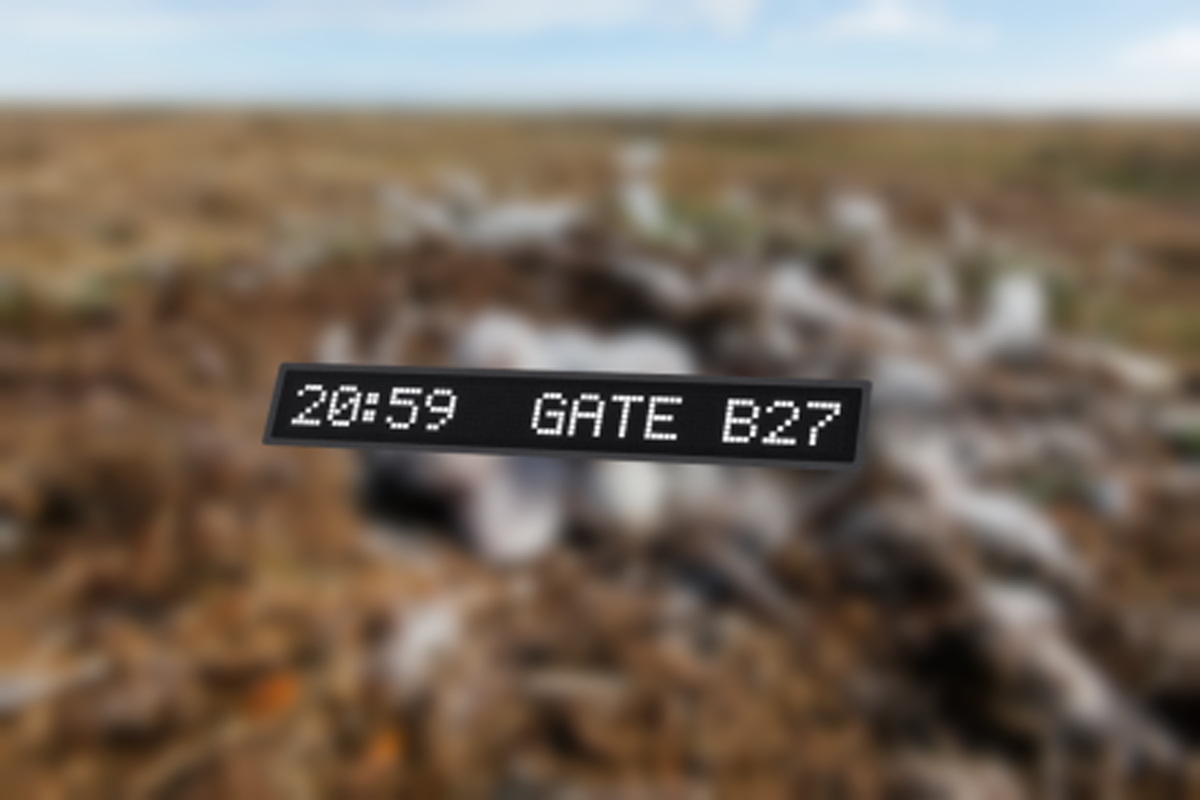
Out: 20:59
